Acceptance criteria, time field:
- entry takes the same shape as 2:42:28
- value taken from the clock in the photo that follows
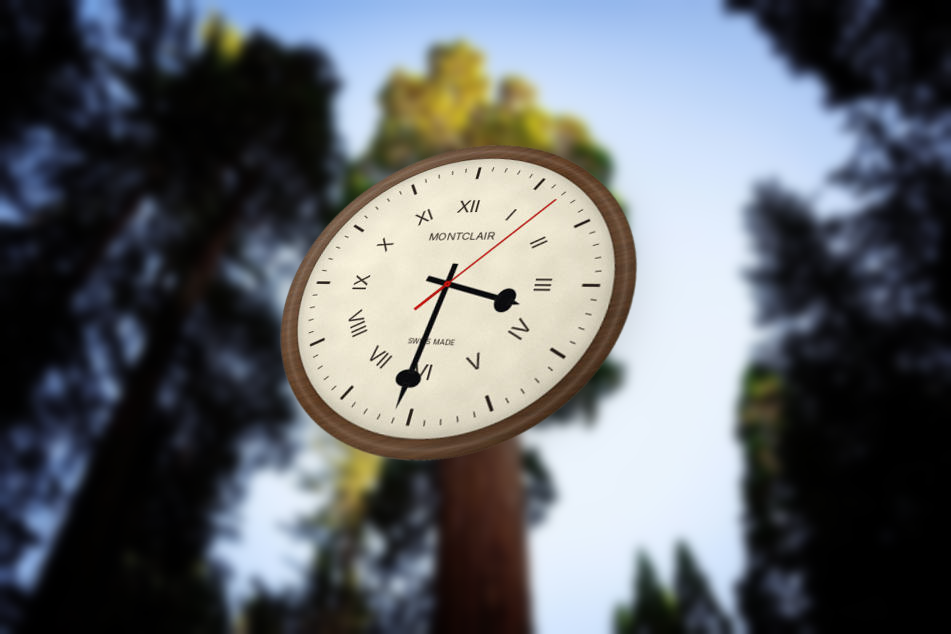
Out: 3:31:07
